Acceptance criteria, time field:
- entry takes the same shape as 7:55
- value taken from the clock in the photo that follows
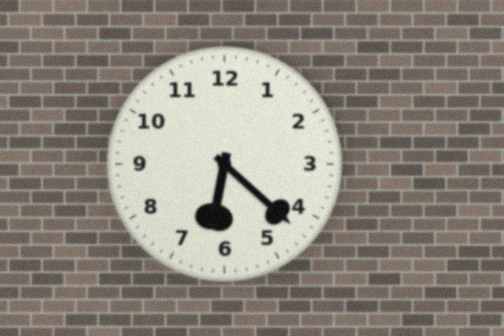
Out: 6:22
